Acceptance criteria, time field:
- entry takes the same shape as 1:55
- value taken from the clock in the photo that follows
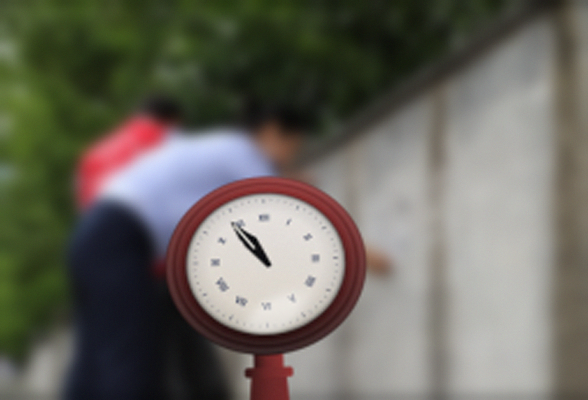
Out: 10:54
